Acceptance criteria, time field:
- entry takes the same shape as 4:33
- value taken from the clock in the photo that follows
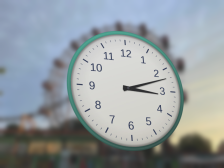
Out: 3:12
